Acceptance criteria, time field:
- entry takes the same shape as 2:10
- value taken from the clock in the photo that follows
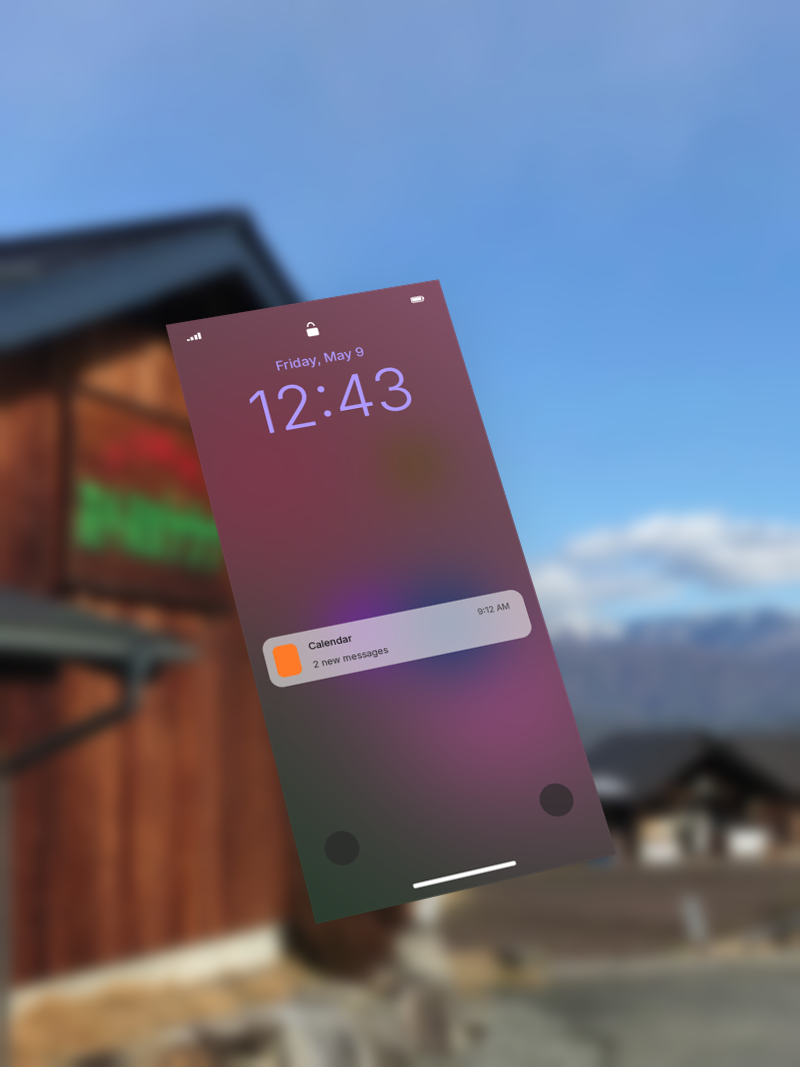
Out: 12:43
